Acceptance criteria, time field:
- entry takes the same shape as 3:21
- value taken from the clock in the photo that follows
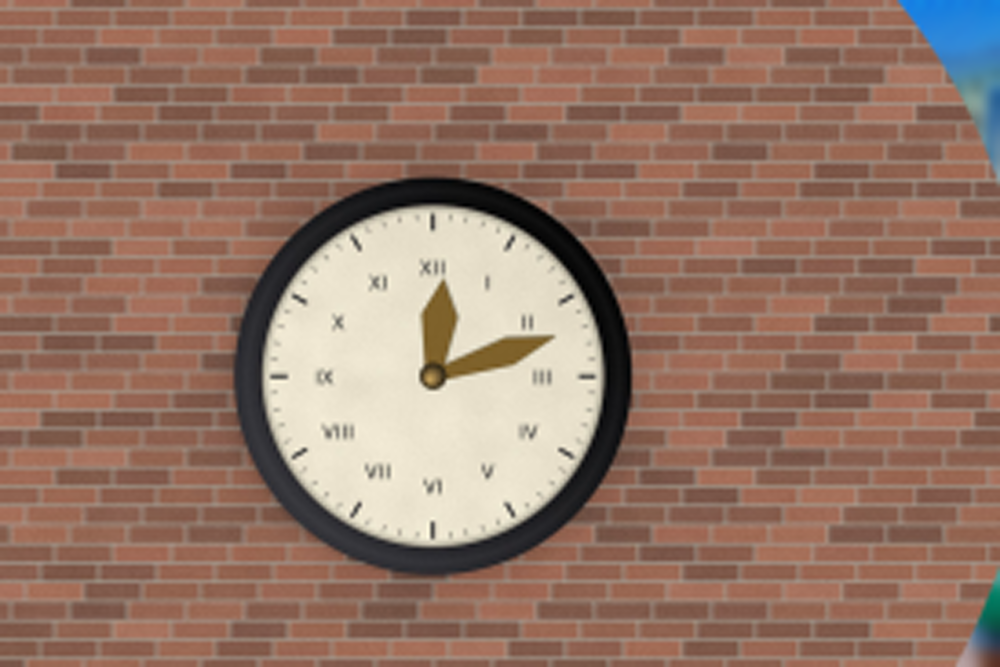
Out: 12:12
